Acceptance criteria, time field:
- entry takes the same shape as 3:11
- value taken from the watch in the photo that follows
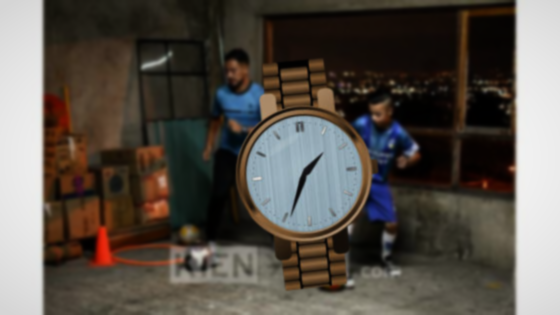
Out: 1:34
